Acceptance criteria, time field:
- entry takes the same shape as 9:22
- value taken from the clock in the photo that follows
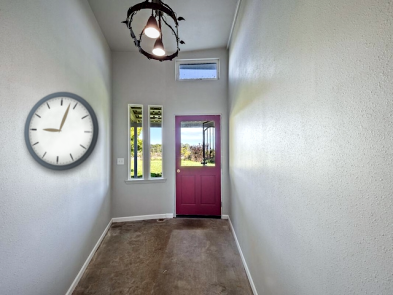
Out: 9:03
